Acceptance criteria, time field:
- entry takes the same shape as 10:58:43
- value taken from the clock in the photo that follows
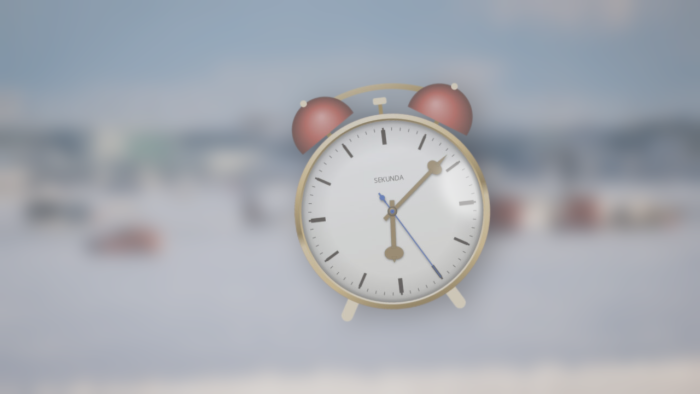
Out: 6:08:25
